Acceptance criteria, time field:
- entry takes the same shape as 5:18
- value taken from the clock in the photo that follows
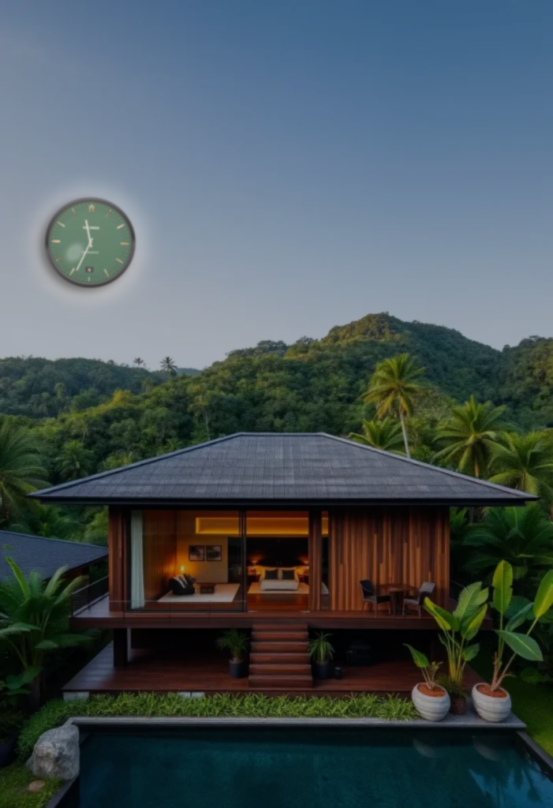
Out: 11:34
